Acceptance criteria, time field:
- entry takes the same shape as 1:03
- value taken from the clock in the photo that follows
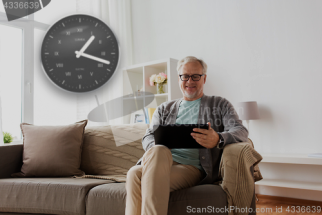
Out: 1:18
